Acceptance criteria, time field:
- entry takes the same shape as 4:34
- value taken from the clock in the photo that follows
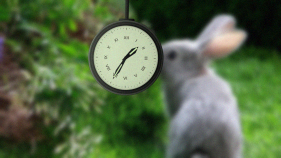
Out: 1:35
